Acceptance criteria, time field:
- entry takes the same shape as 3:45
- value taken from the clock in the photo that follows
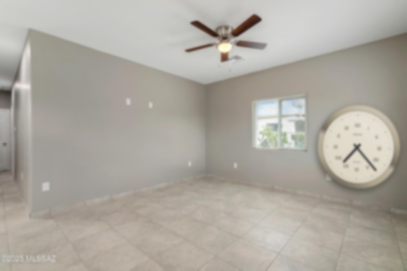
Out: 7:23
